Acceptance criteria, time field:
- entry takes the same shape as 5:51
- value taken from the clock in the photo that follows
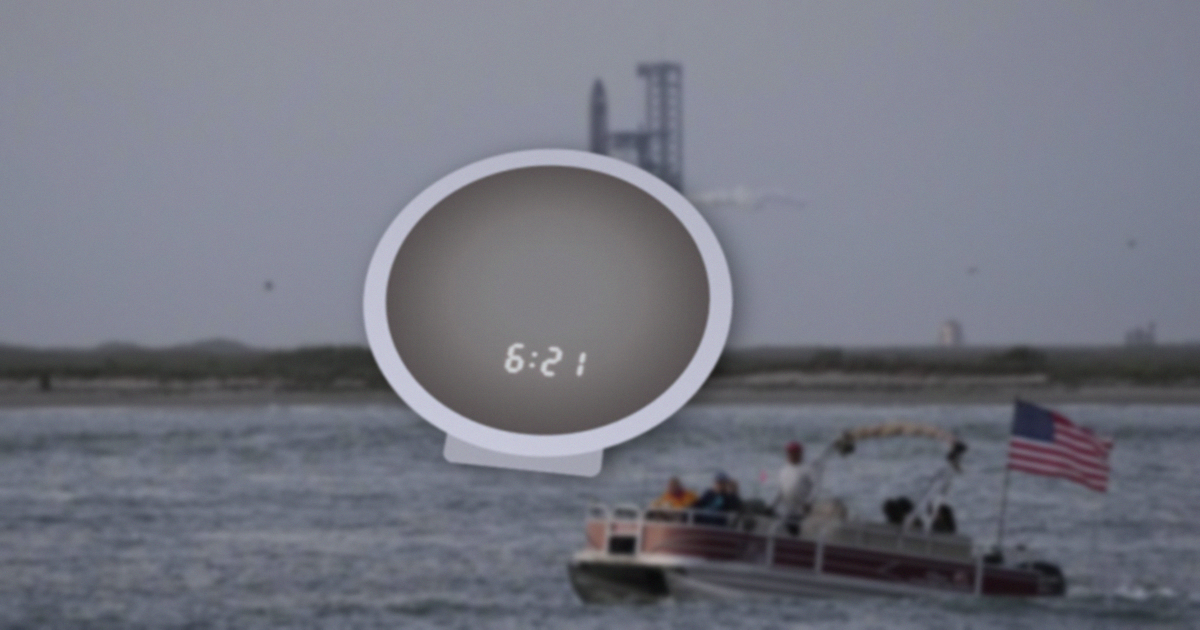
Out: 6:21
